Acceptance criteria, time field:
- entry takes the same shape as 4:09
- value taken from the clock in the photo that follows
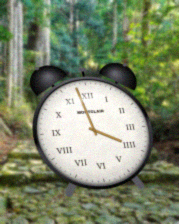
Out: 3:58
